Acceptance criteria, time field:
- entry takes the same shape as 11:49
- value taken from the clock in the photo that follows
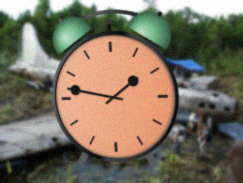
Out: 1:47
